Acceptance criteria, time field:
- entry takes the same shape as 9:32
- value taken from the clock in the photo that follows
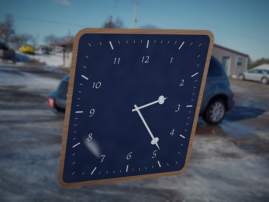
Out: 2:24
